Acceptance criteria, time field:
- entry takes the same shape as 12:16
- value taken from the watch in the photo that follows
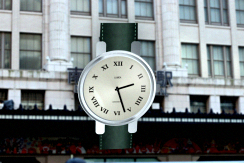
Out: 2:27
